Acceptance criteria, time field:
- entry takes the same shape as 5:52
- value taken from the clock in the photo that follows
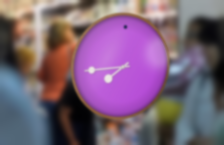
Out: 7:44
